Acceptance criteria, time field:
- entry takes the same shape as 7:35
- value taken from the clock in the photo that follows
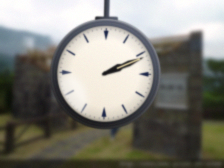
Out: 2:11
